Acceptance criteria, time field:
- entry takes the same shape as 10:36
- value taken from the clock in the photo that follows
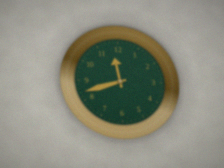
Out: 11:42
